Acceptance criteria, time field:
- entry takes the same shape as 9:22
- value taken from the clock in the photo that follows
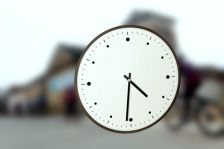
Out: 4:31
